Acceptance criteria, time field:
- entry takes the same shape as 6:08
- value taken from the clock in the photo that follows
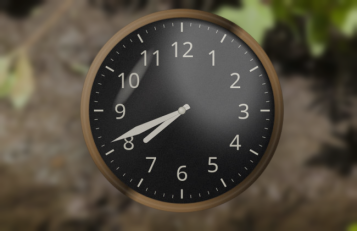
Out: 7:41
